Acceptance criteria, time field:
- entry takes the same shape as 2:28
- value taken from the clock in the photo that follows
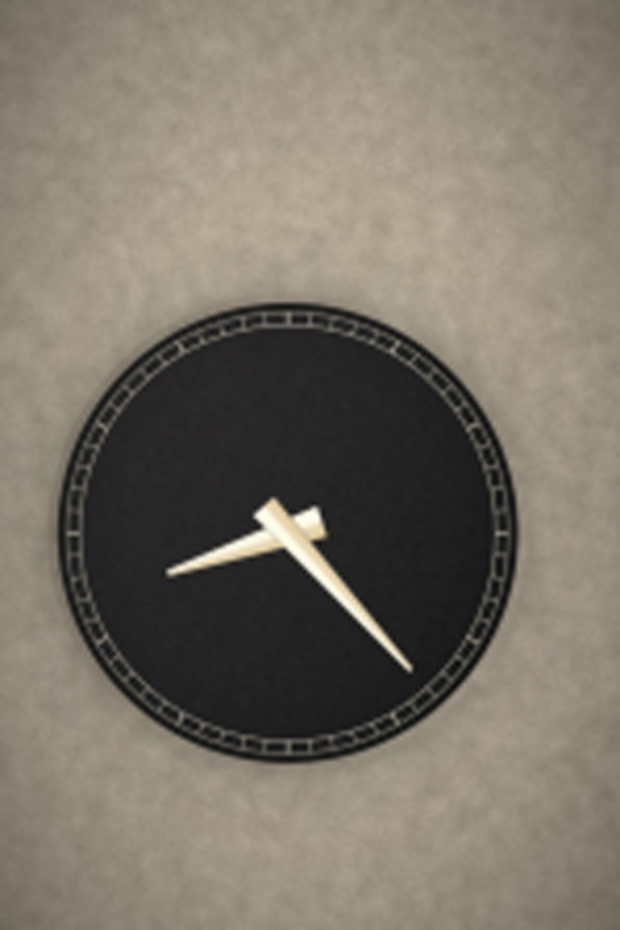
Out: 8:23
